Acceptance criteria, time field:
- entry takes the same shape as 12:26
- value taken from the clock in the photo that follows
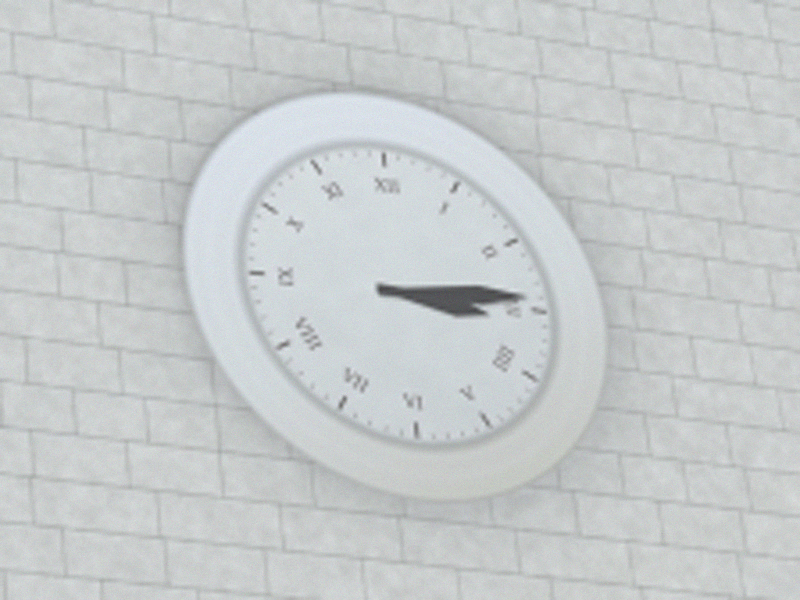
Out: 3:14
